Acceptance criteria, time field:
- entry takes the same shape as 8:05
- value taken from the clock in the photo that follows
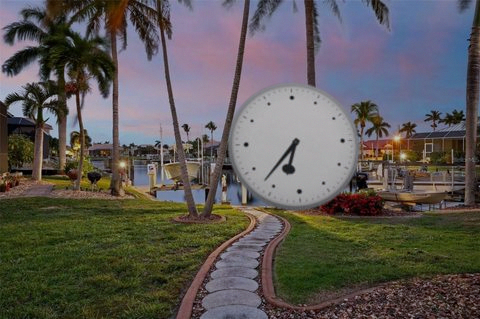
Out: 6:37
